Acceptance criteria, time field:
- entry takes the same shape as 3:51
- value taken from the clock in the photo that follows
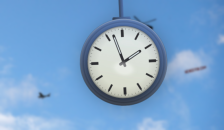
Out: 1:57
